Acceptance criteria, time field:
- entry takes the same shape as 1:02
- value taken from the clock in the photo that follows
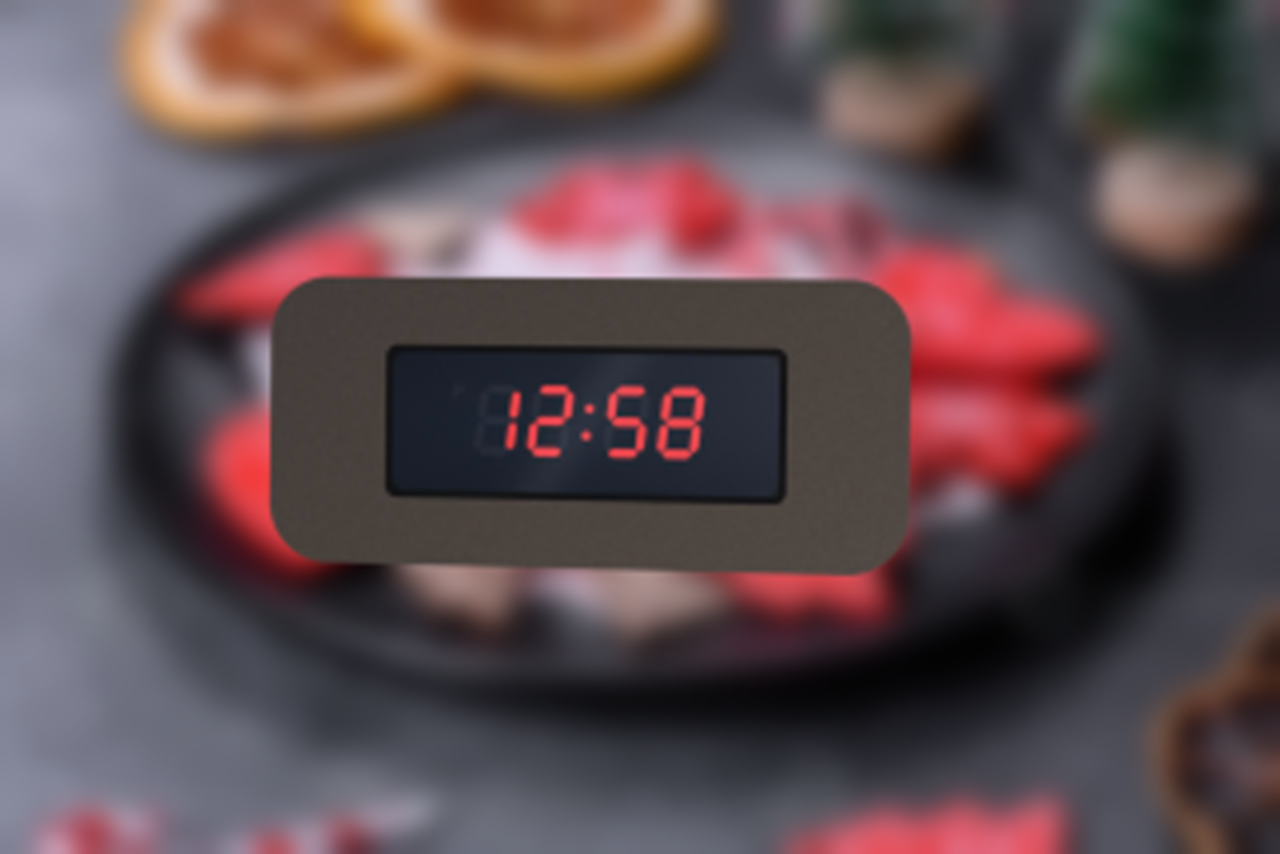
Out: 12:58
